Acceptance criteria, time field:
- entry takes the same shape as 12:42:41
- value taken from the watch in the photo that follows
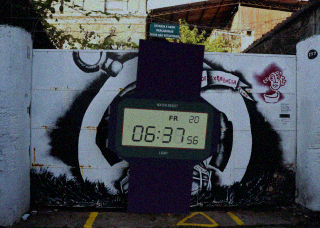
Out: 6:37:56
